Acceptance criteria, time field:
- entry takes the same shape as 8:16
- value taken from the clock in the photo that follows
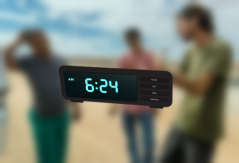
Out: 6:24
